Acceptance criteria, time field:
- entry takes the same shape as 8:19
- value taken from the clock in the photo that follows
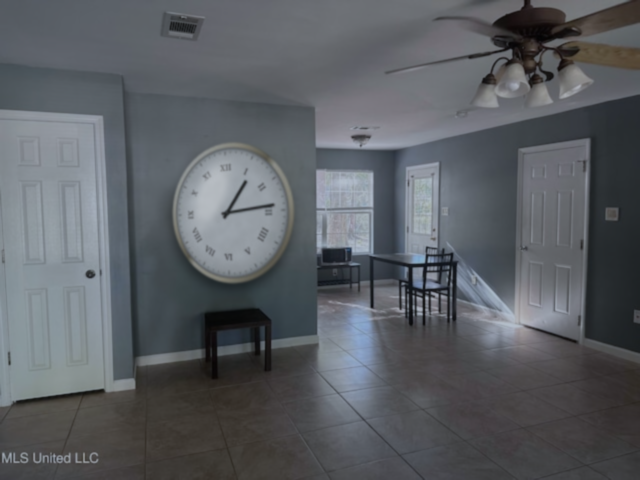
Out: 1:14
